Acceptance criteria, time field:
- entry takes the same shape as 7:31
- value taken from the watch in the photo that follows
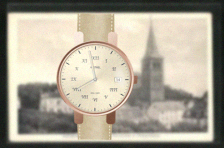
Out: 7:58
